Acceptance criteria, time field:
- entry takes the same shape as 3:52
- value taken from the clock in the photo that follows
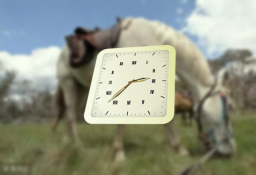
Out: 2:37
